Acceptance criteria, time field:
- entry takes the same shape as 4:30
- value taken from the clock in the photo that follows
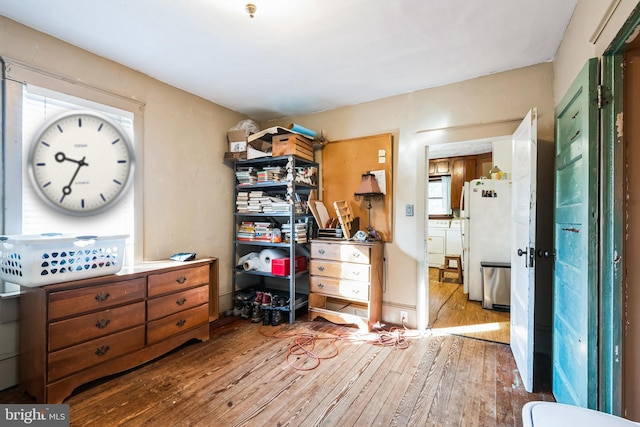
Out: 9:35
